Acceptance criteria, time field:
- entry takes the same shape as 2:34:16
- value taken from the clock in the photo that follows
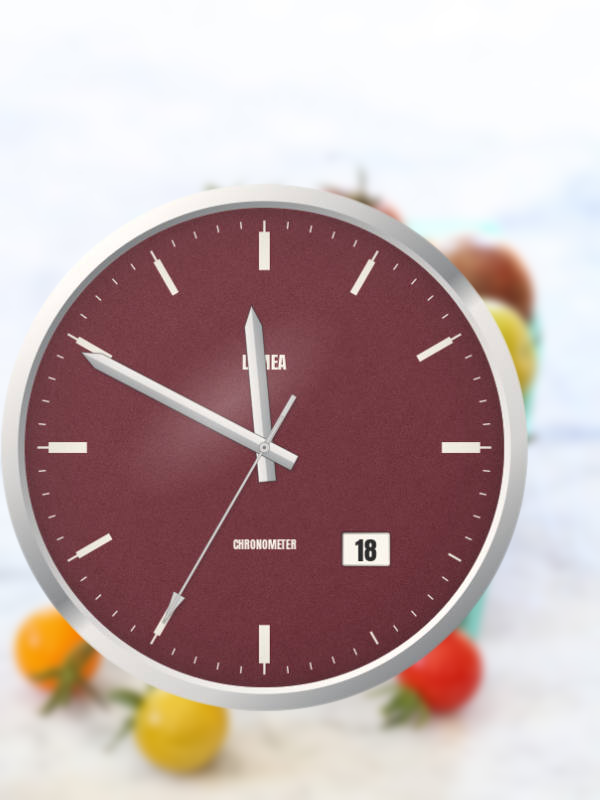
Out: 11:49:35
